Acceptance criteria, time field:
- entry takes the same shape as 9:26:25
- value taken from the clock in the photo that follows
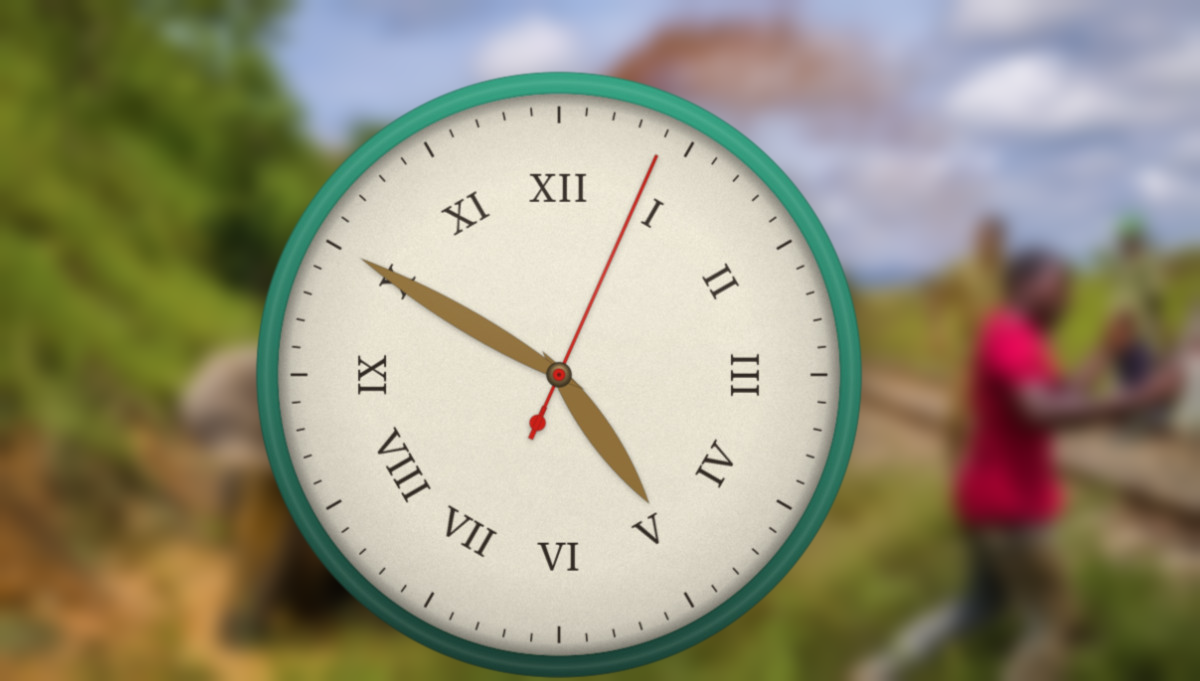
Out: 4:50:04
